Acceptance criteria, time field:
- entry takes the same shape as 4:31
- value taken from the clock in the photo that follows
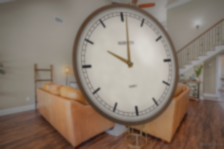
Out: 10:01
